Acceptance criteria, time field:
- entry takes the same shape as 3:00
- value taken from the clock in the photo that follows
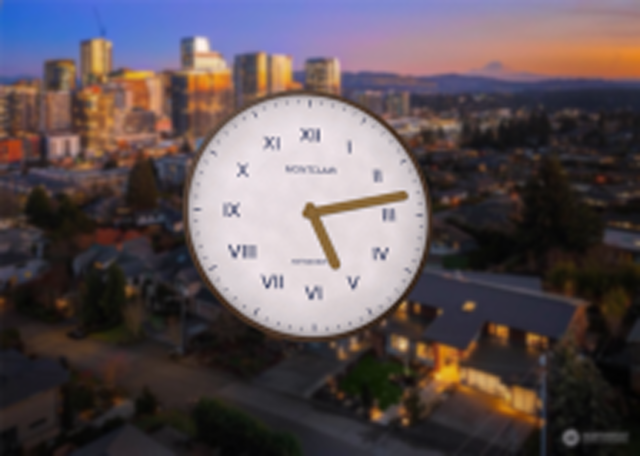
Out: 5:13
